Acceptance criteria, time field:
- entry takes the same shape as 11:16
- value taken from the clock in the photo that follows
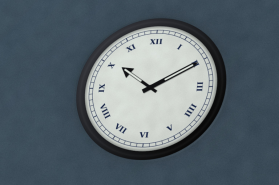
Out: 10:10
